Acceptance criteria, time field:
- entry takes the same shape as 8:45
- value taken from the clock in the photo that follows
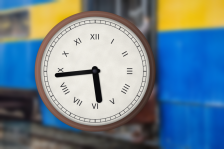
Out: 5:44
